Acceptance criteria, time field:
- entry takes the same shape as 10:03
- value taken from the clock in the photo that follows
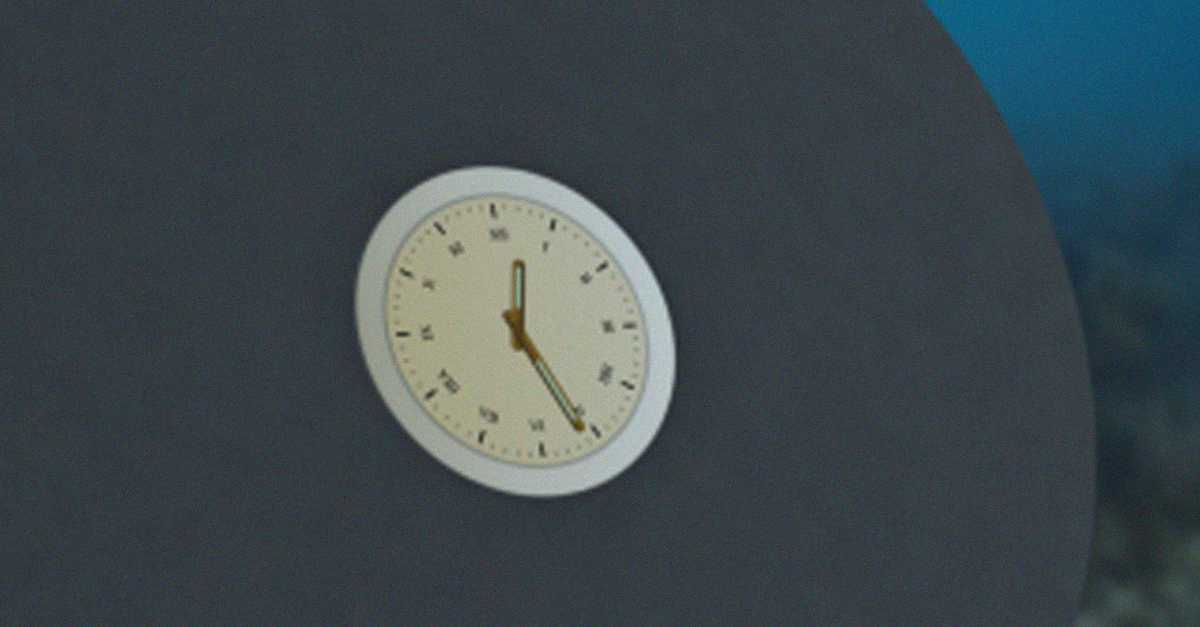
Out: 12:26
